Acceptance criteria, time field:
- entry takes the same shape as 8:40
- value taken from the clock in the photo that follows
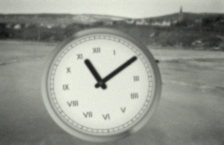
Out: 11:10
